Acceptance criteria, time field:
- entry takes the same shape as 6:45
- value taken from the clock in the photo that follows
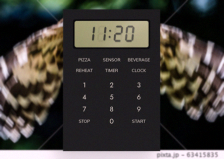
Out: 11:20
